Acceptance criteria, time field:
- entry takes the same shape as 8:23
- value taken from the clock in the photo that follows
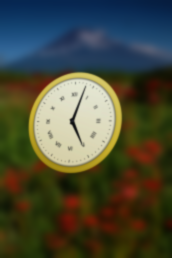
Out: 5:03
